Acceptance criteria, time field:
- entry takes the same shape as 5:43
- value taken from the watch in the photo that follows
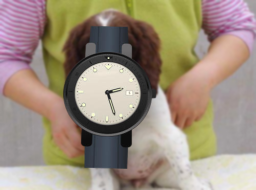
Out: 2:27
